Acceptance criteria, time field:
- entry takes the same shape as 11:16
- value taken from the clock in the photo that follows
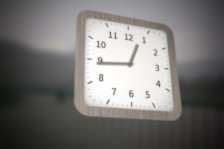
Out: 12:44
